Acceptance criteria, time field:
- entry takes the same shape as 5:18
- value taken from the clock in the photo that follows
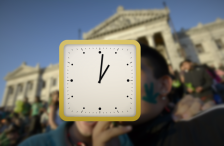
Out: 1:01
